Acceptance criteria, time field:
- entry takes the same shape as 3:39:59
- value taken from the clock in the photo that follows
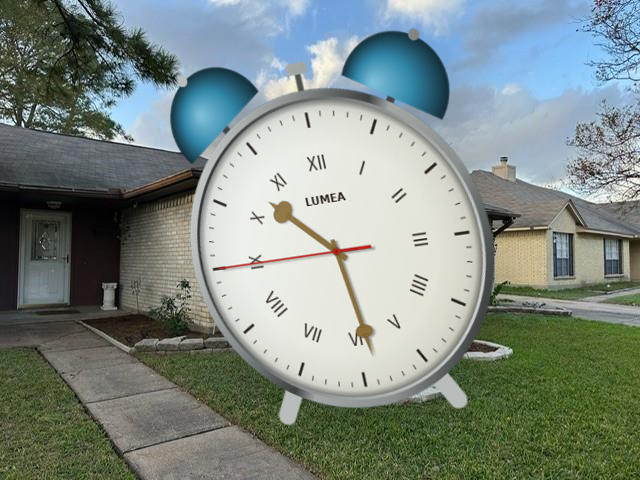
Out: 10:28:45
